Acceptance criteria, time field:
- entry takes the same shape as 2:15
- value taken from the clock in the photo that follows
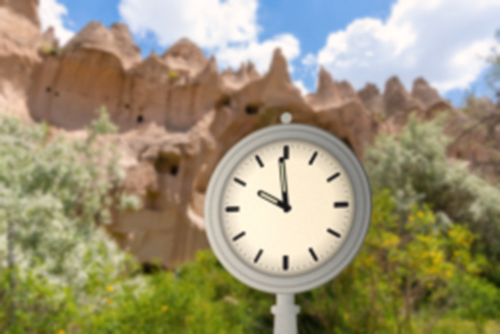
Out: 9:59
